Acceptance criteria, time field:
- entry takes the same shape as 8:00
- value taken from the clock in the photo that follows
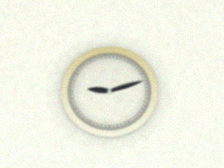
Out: 9:12
